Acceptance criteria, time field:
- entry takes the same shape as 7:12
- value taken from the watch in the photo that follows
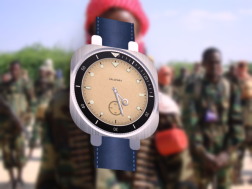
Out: 4:27
